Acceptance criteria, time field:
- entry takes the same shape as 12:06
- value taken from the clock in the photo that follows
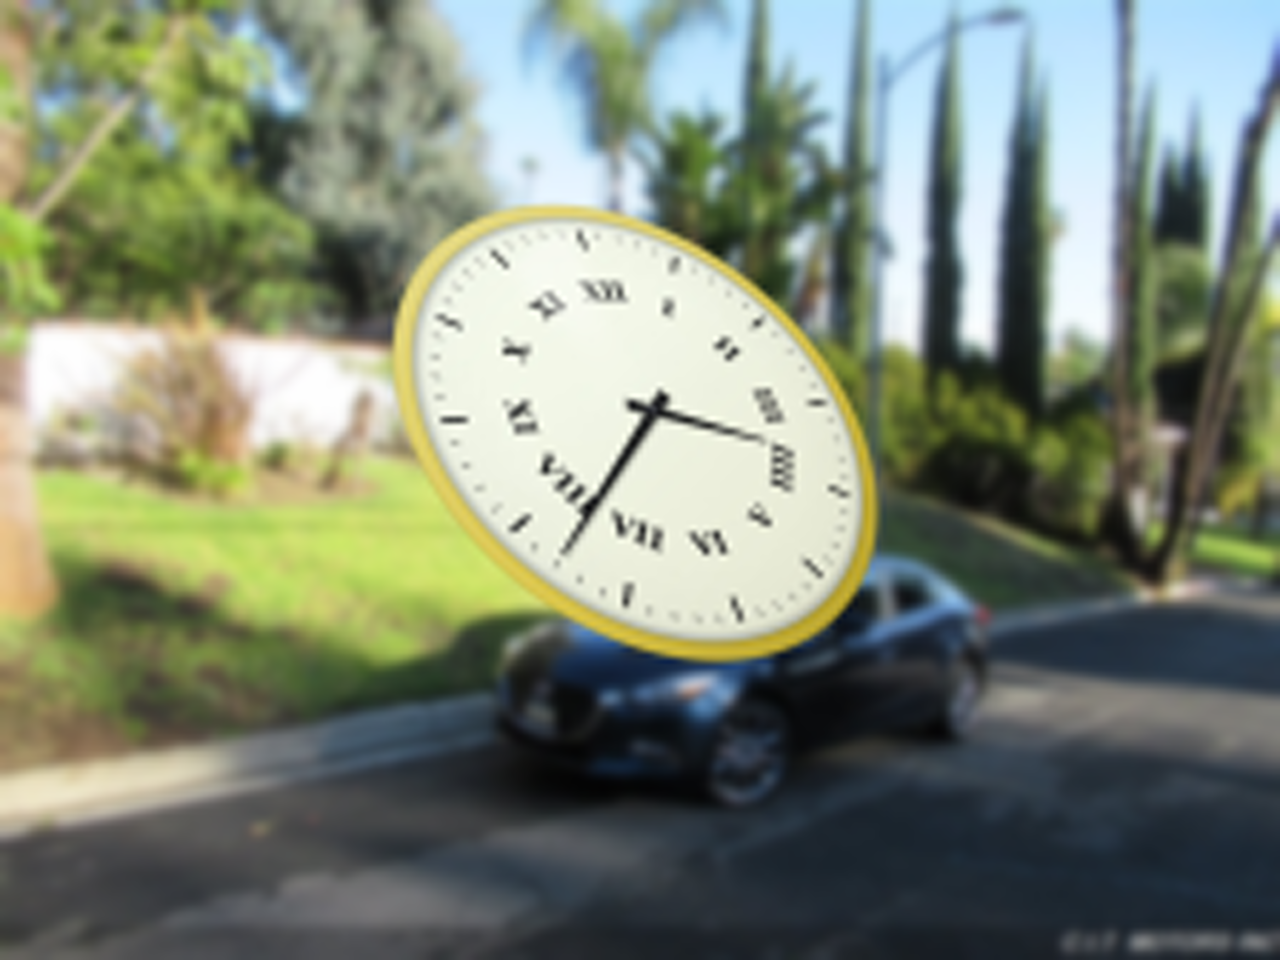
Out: 3:38
